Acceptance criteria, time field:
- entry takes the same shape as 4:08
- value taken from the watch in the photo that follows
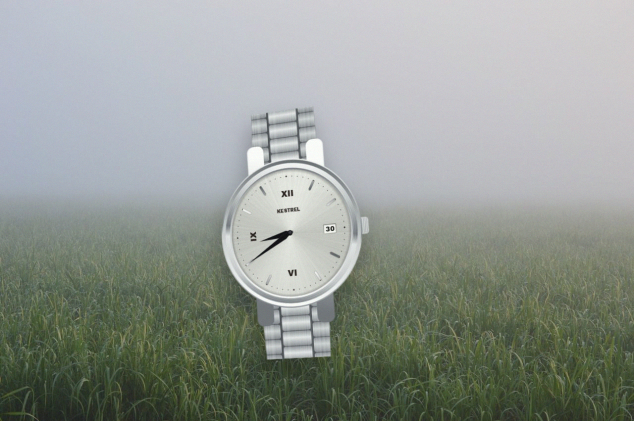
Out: 8:40
